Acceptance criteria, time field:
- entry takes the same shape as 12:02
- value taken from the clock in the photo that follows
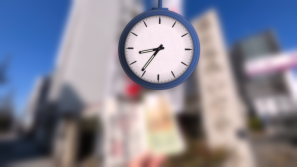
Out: 8:36
